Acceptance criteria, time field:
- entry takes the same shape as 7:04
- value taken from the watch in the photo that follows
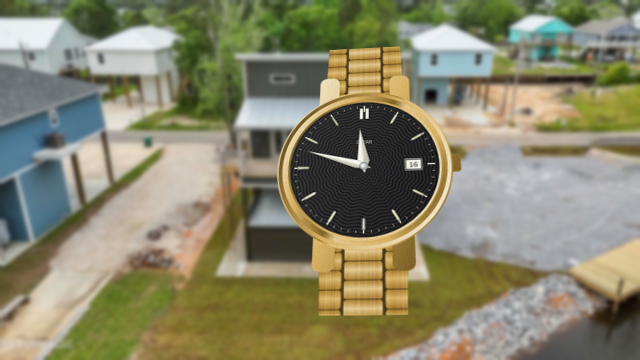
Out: 11:48
